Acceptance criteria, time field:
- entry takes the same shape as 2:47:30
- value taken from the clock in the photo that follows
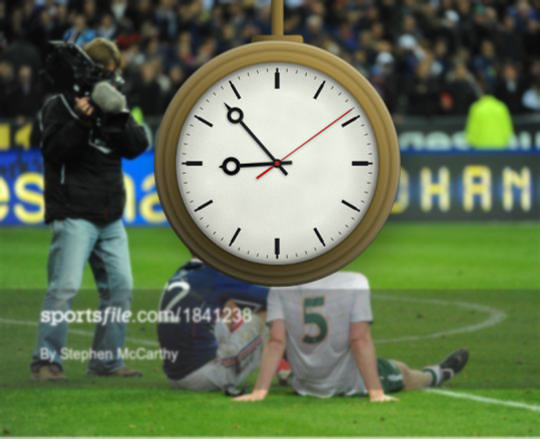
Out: 8:53:09
